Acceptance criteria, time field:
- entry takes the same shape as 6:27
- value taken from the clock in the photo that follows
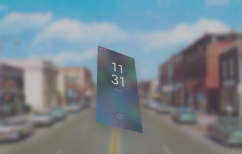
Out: 11:31
